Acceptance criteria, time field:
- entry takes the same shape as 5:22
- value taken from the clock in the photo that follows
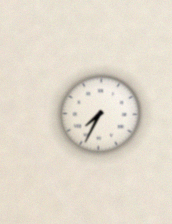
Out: 7:34
